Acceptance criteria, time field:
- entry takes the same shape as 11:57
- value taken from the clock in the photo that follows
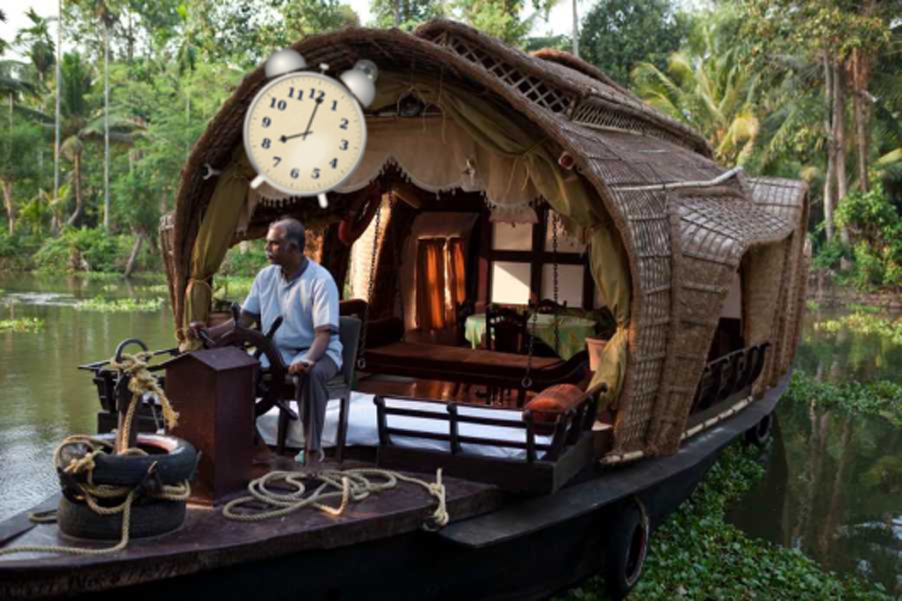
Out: 8:01
